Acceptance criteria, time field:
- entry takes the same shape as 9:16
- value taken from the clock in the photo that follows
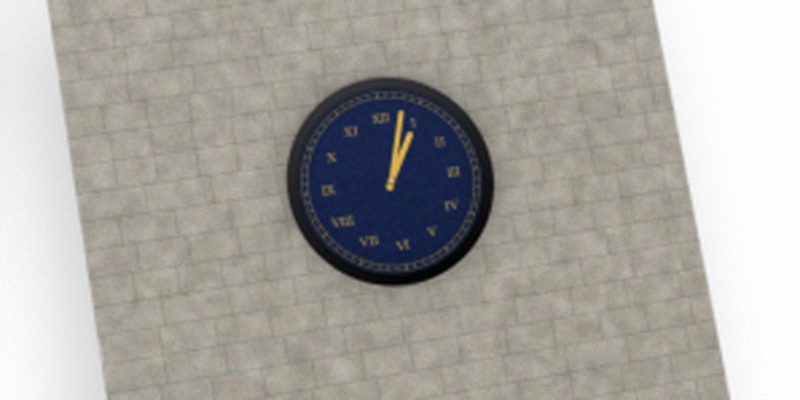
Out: 1:03
